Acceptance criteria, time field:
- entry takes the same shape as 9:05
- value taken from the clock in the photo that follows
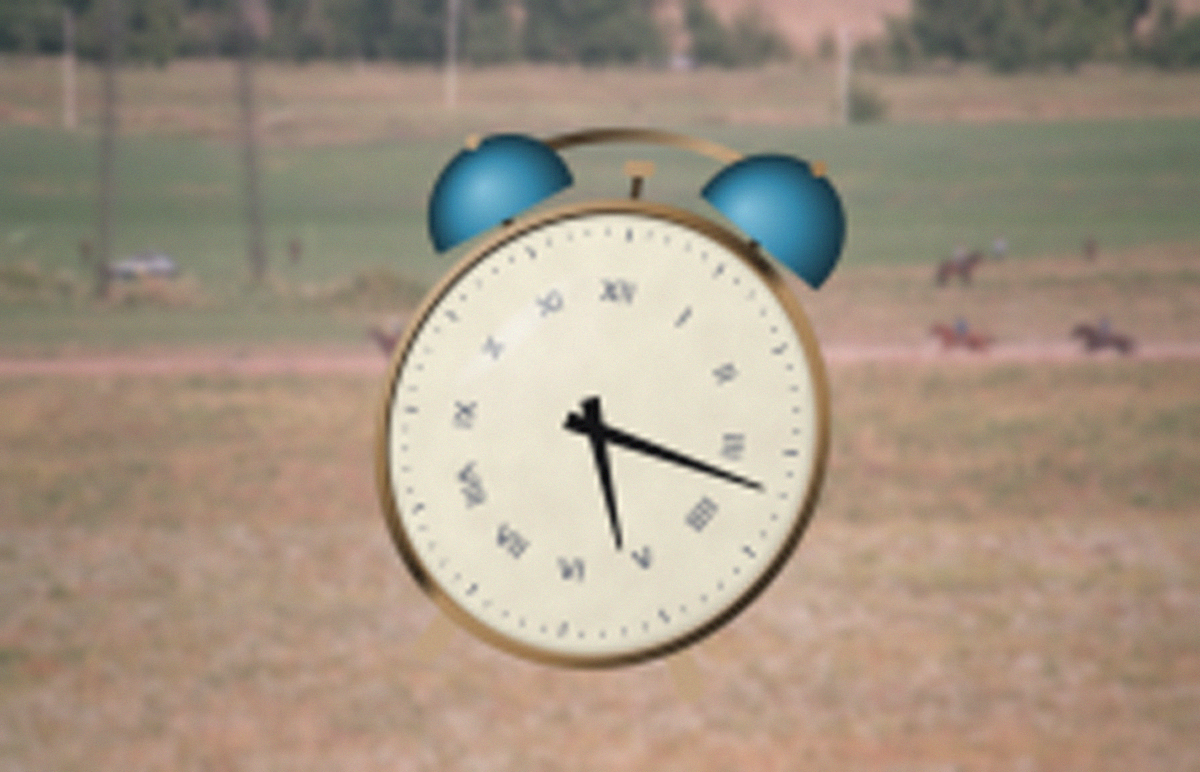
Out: 5:17
